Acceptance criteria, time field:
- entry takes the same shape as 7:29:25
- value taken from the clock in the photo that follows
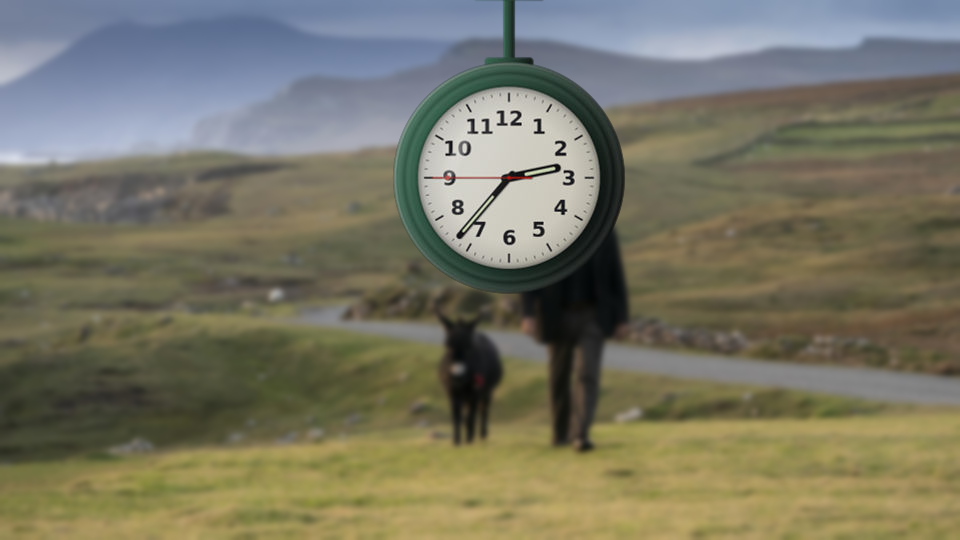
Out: 2:36:45
